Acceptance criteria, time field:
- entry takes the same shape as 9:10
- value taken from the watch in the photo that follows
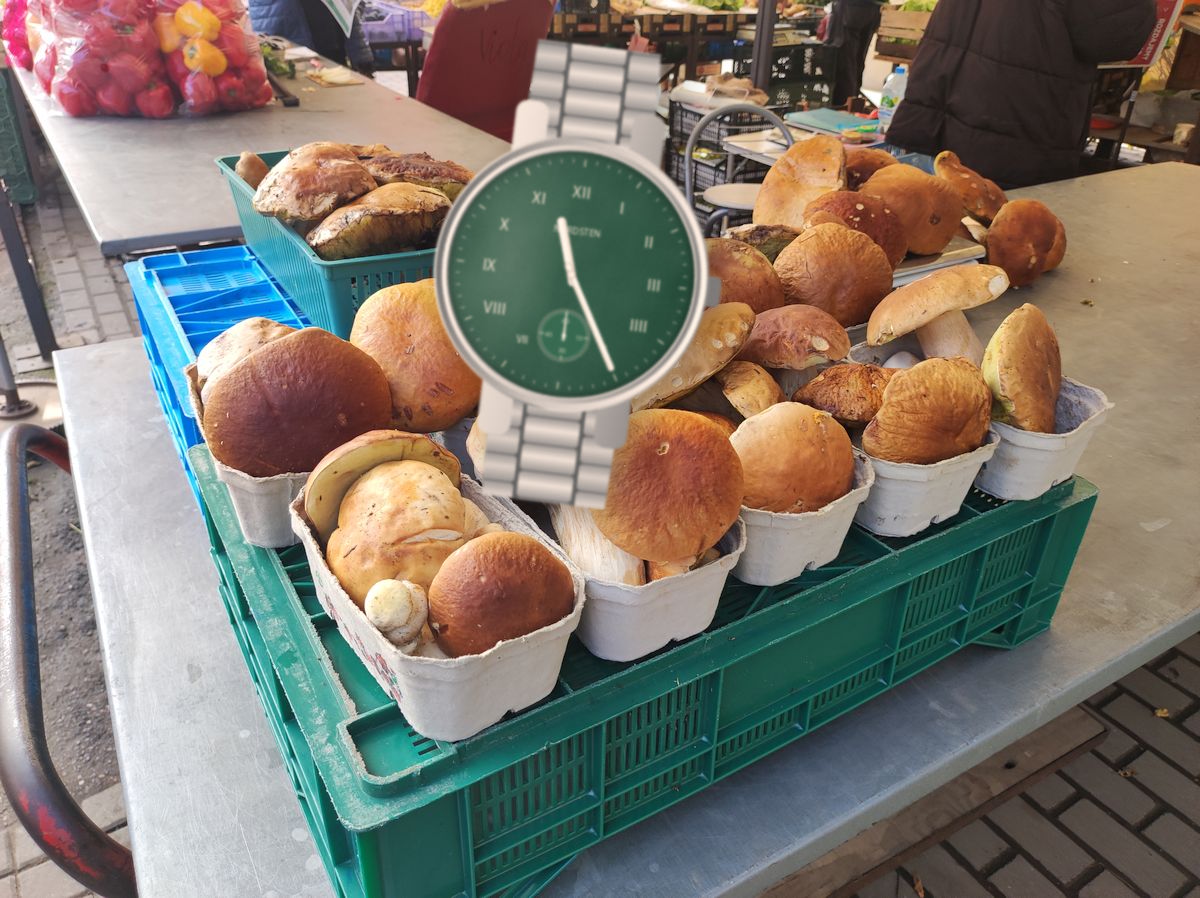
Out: 11:25
